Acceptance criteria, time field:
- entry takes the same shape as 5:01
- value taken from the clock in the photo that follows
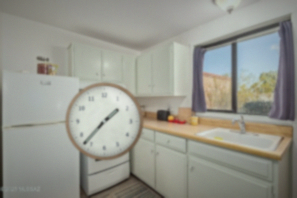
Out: 1:37
